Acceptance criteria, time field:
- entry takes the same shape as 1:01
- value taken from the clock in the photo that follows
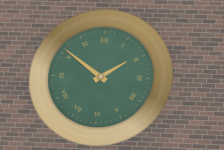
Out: 1:51
